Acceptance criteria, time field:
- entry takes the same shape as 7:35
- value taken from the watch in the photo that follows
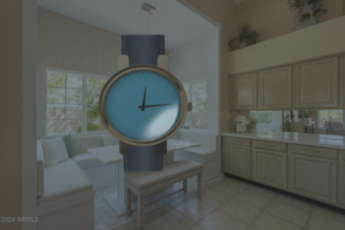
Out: 12:14
